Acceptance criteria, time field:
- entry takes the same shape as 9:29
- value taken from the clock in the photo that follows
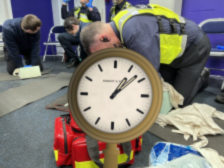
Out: 1:08
